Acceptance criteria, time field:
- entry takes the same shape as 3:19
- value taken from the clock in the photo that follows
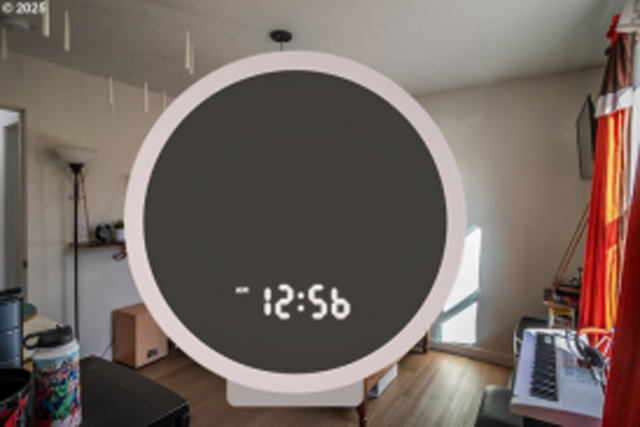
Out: 12:56
